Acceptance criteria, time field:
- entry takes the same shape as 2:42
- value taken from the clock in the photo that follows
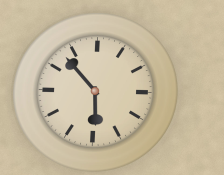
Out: 5:53
